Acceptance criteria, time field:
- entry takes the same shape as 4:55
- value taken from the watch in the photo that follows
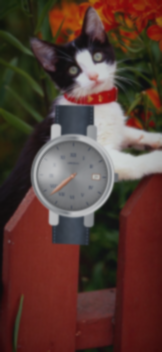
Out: 7:38
